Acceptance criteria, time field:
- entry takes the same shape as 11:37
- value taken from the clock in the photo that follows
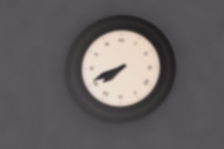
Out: 7:41
